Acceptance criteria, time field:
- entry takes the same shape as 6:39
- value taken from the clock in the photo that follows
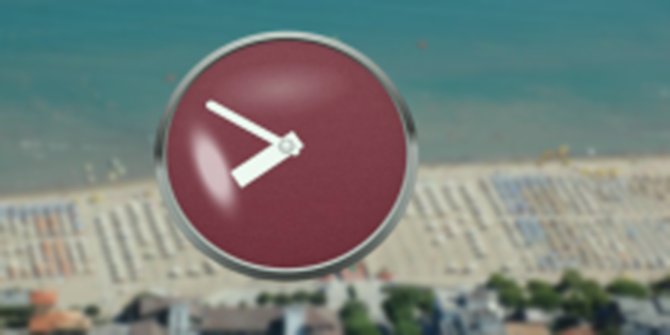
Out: 7:50
